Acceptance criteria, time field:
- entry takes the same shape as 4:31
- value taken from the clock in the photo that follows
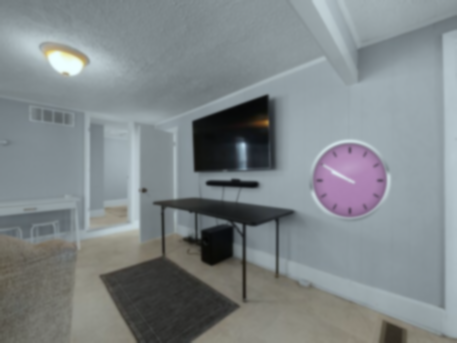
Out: 9:50
